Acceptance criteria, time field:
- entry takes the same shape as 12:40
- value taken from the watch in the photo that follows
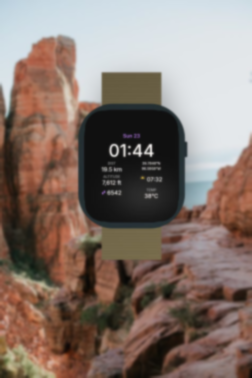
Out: 1:44
